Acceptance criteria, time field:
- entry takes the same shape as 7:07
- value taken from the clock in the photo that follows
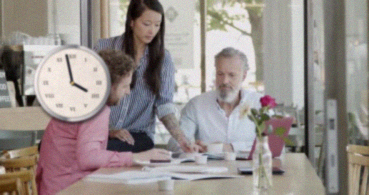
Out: 3:58
